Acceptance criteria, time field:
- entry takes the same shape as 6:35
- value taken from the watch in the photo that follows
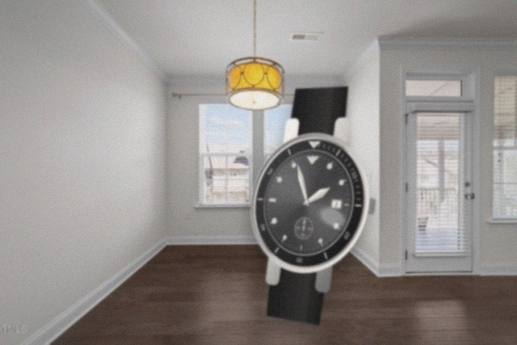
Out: 1:56
